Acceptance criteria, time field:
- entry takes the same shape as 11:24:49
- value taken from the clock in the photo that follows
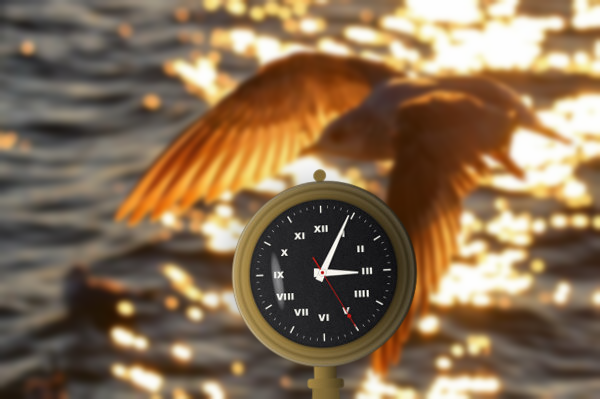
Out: 3:04:25
